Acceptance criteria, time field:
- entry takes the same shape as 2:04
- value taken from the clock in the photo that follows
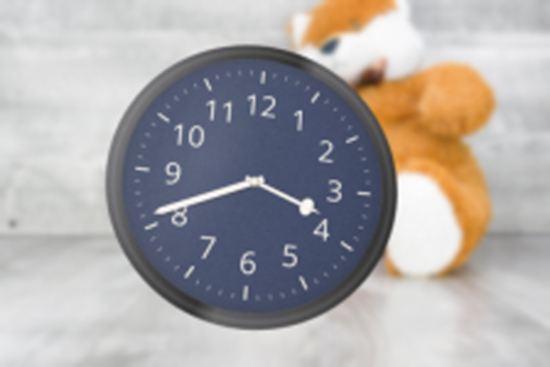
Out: 3:41
